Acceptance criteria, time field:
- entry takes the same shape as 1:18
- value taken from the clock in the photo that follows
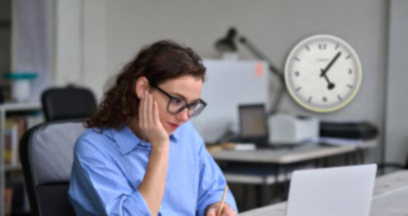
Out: 5:07
